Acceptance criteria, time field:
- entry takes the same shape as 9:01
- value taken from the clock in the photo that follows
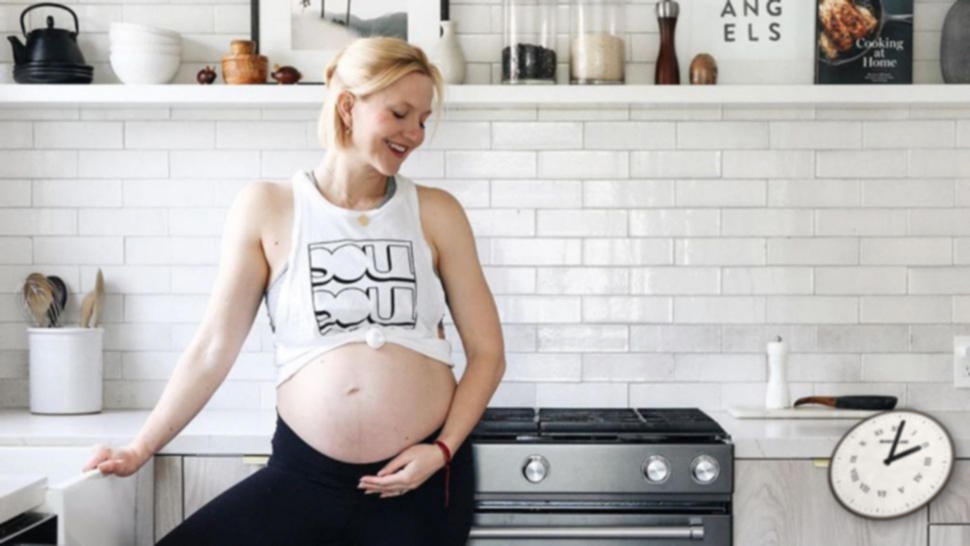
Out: 2:01
